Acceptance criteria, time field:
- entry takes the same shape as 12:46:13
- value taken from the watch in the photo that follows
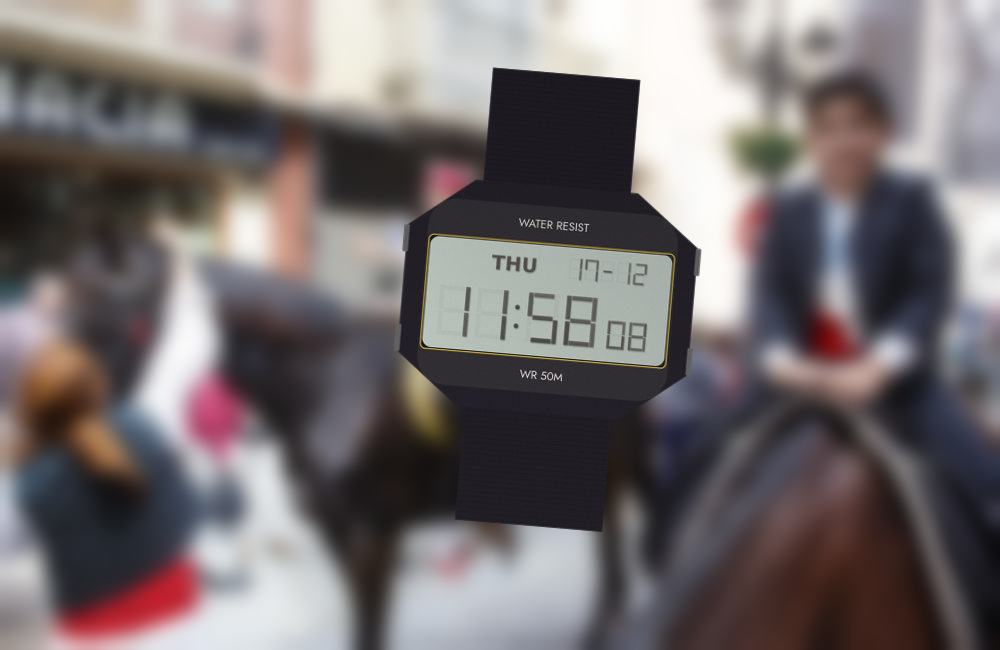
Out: 11:58:08
